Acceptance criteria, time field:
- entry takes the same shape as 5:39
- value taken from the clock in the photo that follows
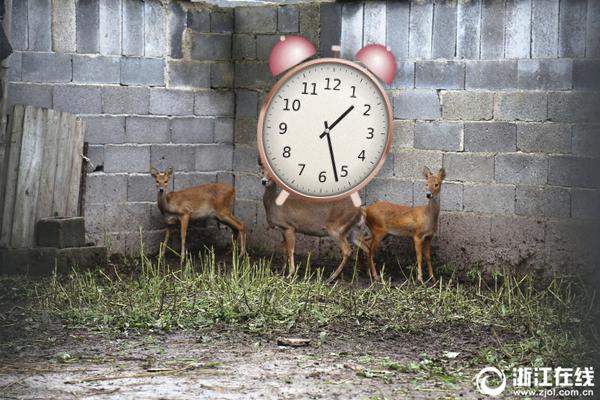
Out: 1:27
